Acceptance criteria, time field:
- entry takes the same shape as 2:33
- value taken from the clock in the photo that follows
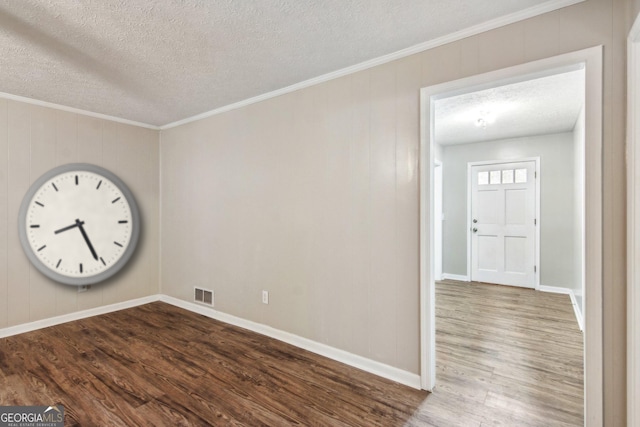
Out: 8:26
